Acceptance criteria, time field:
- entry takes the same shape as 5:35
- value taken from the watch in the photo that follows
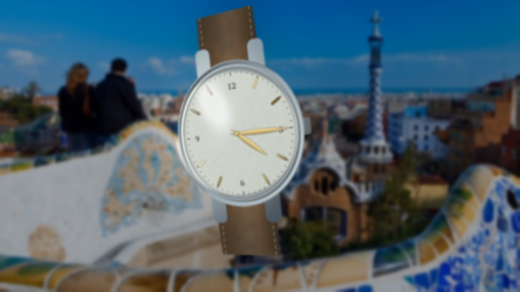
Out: 4:15
